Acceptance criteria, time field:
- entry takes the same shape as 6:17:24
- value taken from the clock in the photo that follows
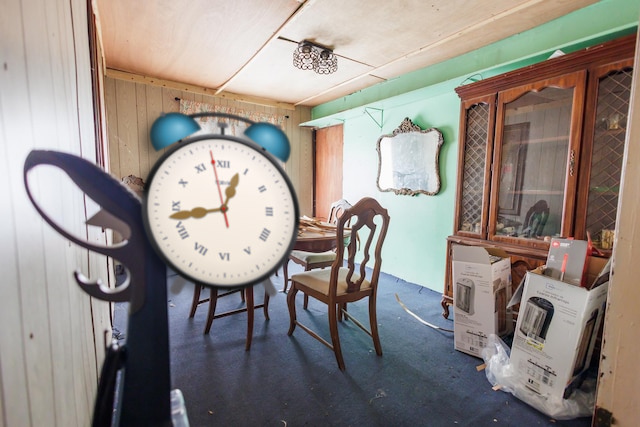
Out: 12:42:58
